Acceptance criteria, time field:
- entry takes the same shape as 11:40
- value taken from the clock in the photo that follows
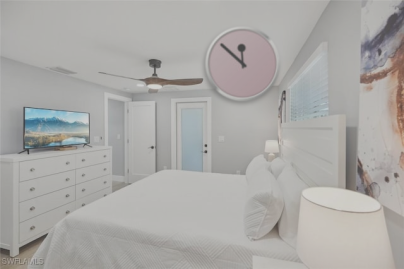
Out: 11:52
